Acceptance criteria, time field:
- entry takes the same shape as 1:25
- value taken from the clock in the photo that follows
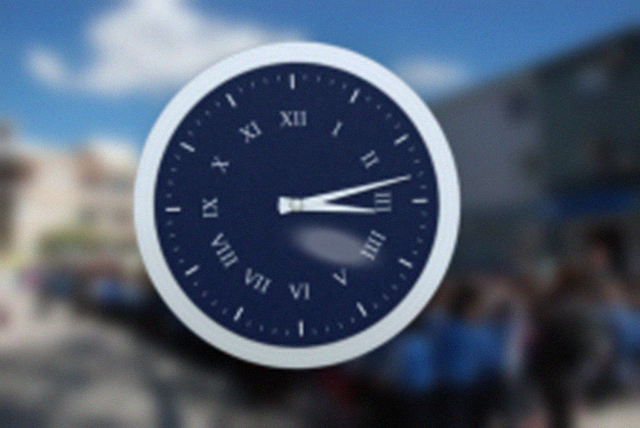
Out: 3:13
